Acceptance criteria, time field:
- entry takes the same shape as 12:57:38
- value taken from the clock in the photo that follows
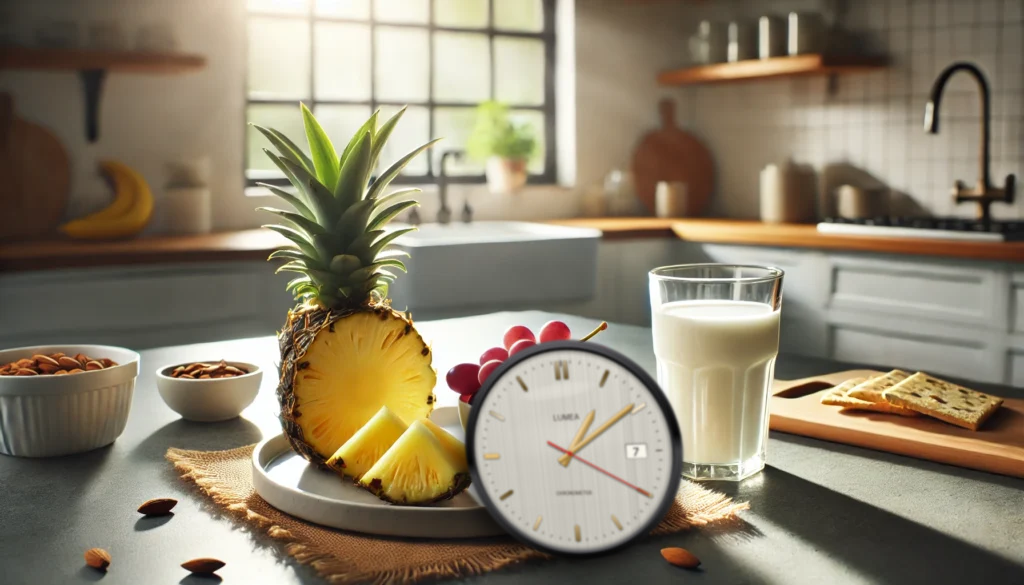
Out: 1:09:20
